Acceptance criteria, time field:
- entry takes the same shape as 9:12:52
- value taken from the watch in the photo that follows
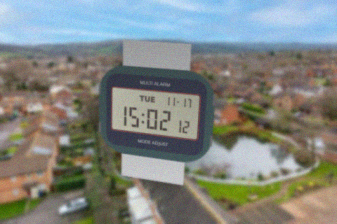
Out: 15:02:12
